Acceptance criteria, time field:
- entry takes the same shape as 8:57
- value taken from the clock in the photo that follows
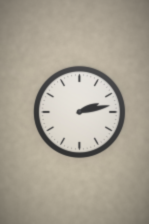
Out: 2:13
